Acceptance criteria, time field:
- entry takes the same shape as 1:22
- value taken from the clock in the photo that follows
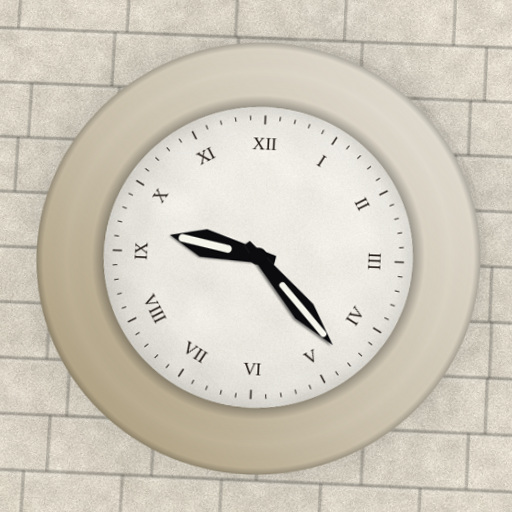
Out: 9:23
